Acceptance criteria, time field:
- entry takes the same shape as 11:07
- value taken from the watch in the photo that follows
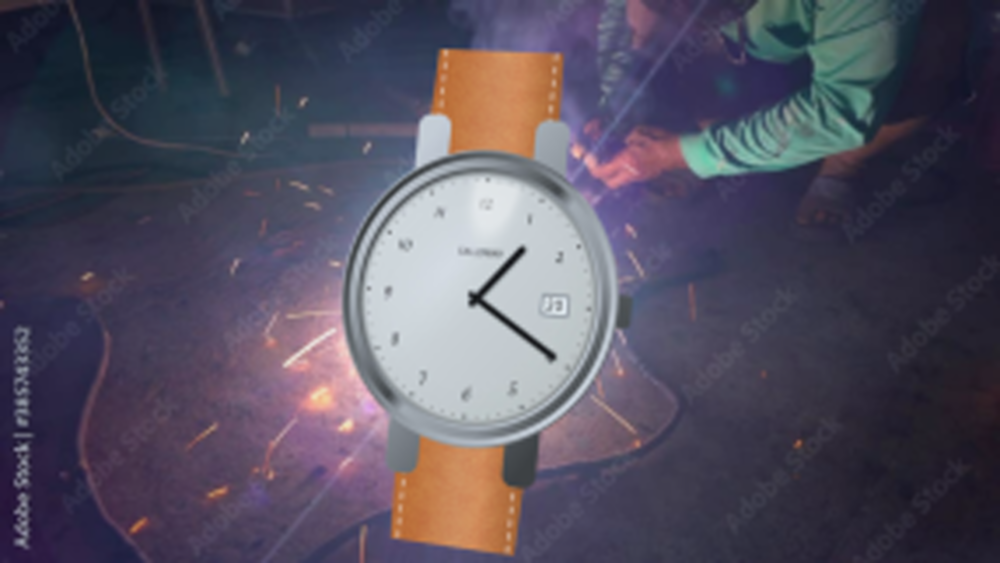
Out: 1:20
